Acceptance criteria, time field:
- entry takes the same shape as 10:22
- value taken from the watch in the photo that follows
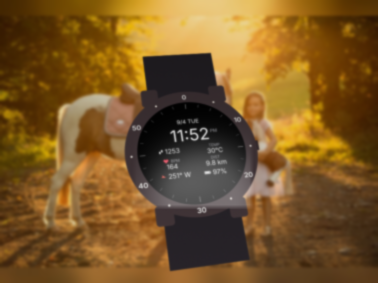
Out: 11:52
